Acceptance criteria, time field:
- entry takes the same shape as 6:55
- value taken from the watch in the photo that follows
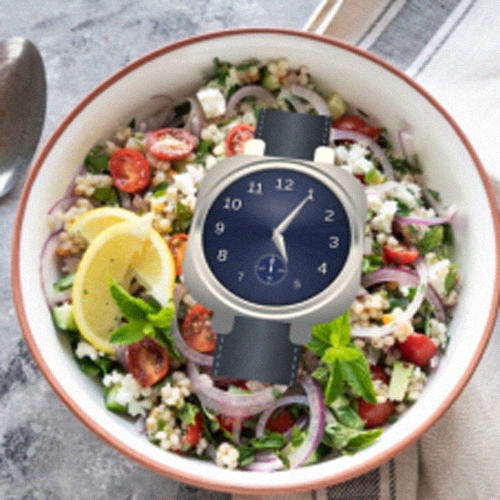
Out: 5:05
